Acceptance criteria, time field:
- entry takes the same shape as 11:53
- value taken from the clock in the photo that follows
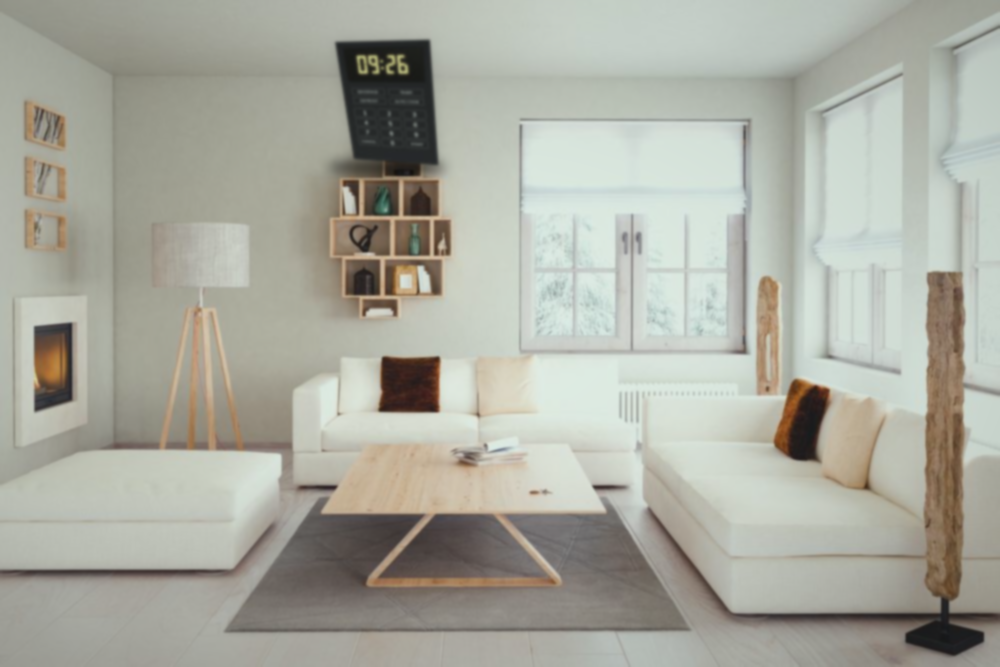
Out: 9:26
